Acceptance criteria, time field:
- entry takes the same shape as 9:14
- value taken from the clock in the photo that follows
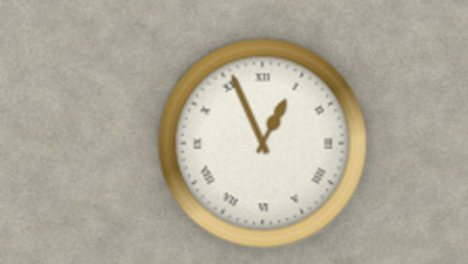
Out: 12:56
